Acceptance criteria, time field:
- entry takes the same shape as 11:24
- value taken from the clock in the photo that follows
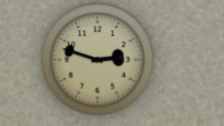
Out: 2:48
